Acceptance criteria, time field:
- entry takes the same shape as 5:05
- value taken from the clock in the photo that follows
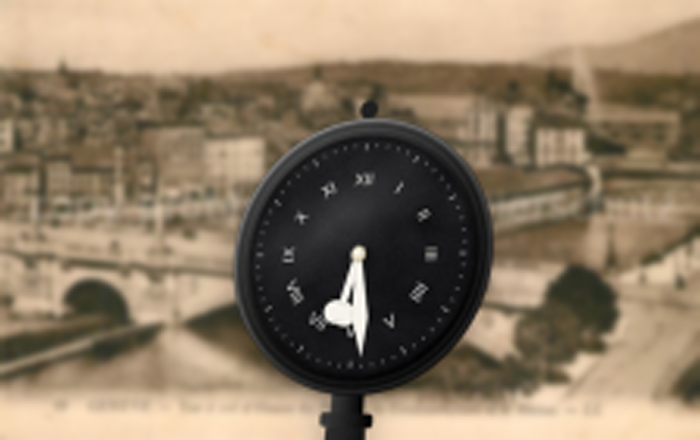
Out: 6:29
